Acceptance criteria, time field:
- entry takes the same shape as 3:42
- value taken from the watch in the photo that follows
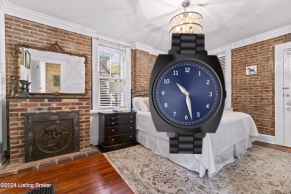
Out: 10:28
